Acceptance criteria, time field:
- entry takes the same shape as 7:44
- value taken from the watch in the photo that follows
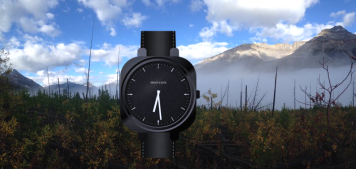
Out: 6:29
